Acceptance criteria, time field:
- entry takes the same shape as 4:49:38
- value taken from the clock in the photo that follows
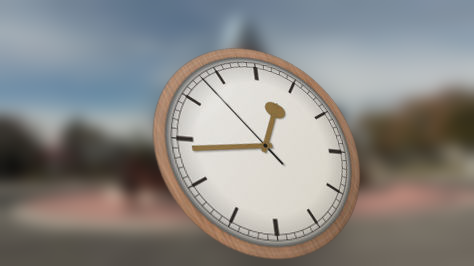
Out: 12:43:53
